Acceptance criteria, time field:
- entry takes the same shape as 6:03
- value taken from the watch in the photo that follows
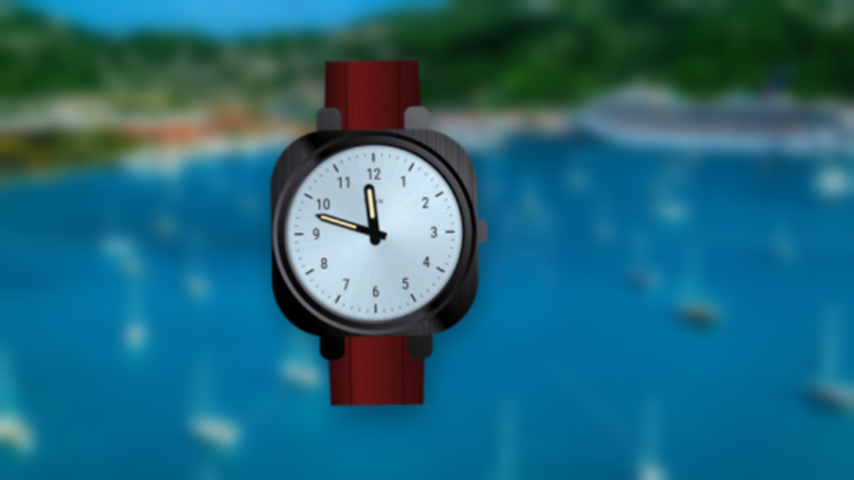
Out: 11:48
